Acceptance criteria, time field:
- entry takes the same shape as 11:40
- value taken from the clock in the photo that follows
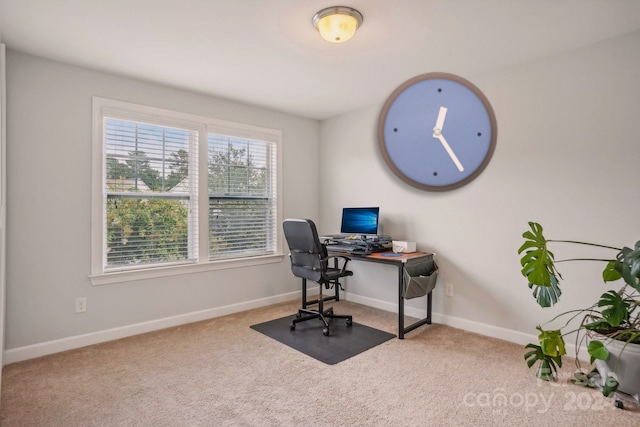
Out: 12:24
